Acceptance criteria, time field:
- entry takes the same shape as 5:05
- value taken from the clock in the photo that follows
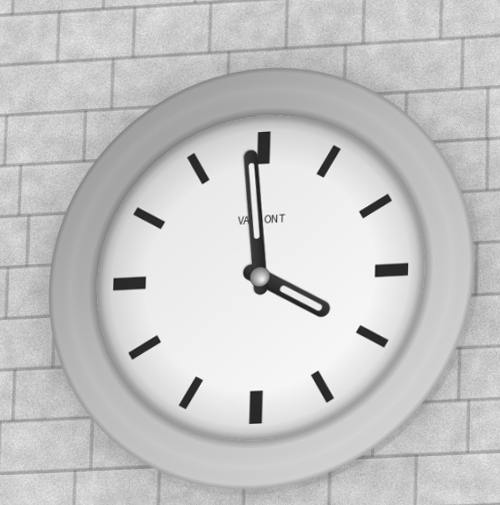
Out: 3:59
